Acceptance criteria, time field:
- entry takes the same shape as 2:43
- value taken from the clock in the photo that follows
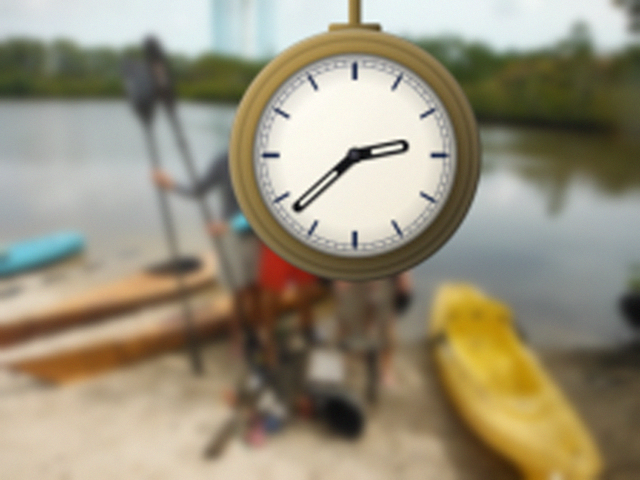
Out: 2:38
